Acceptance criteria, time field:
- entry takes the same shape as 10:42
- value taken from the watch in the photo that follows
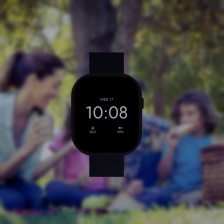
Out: 10:08
